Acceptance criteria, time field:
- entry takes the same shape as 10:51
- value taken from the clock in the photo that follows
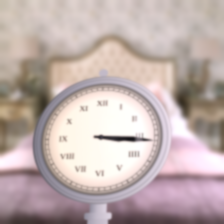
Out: 3:16
